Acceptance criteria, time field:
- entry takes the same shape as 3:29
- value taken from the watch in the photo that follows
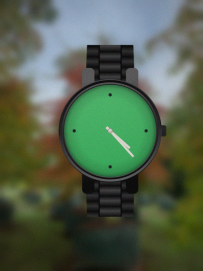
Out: 4:23
